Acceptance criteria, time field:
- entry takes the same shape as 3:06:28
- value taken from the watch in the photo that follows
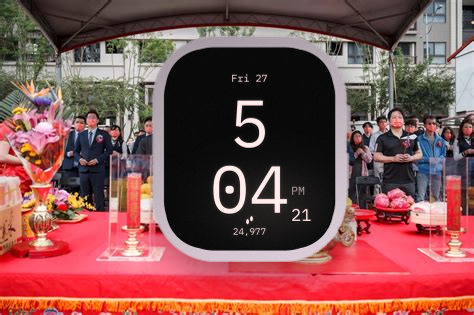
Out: 5:04:21
